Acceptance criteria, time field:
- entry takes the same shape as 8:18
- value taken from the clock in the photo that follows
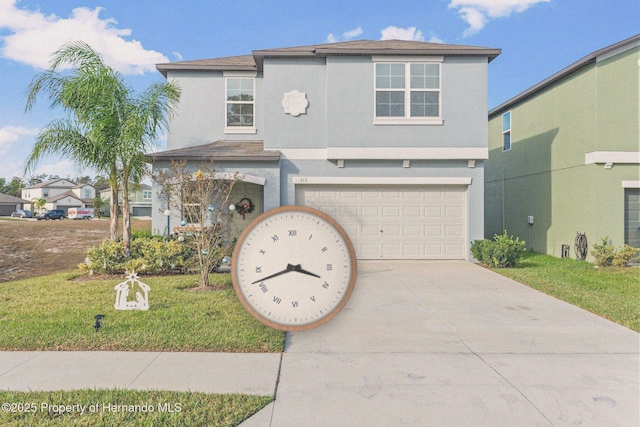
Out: 3:42
